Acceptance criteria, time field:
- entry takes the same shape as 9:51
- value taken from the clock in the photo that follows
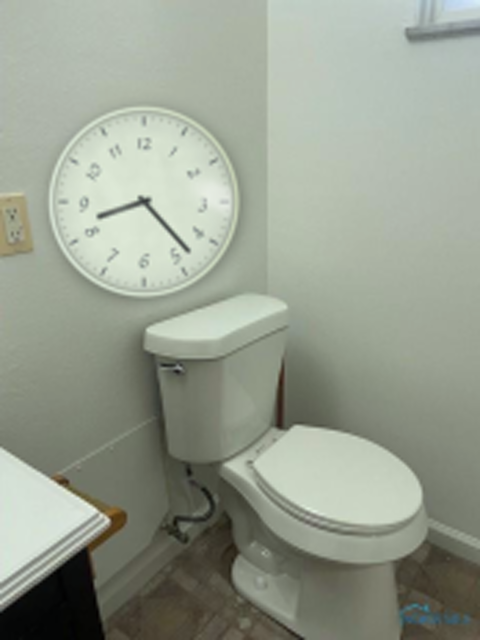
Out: 8:23
